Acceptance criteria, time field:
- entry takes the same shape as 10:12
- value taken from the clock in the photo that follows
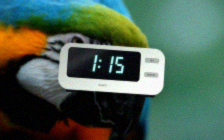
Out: 1:15
